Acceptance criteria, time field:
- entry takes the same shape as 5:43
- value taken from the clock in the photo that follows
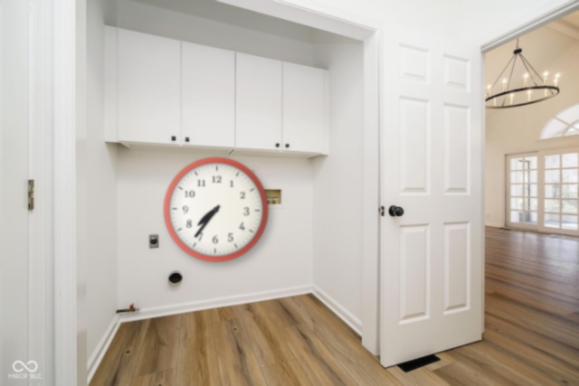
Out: 7:36
